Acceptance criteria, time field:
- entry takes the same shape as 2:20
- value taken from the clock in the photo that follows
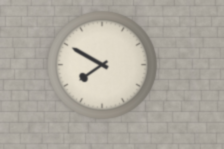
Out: 7:50
